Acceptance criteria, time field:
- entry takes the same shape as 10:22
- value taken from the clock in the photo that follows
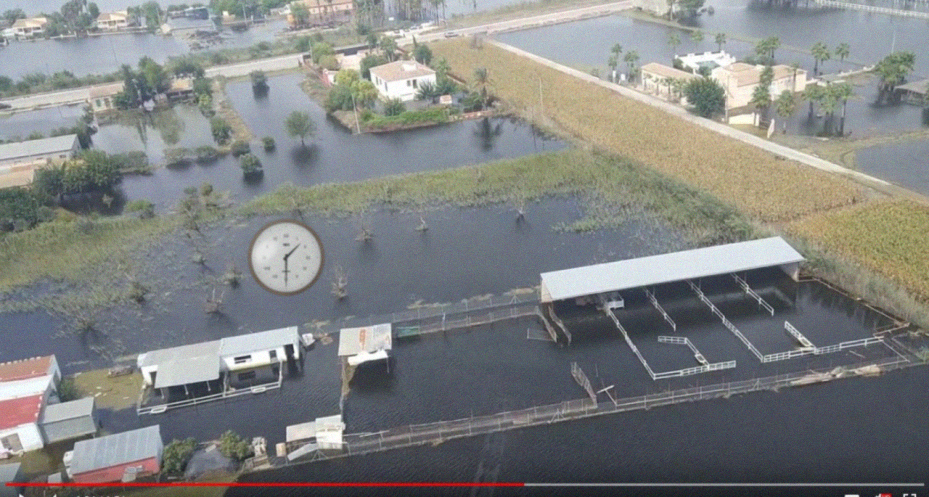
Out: 1:30
